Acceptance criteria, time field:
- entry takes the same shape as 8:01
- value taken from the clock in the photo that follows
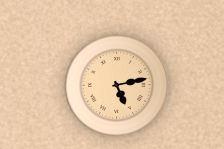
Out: 5:13
